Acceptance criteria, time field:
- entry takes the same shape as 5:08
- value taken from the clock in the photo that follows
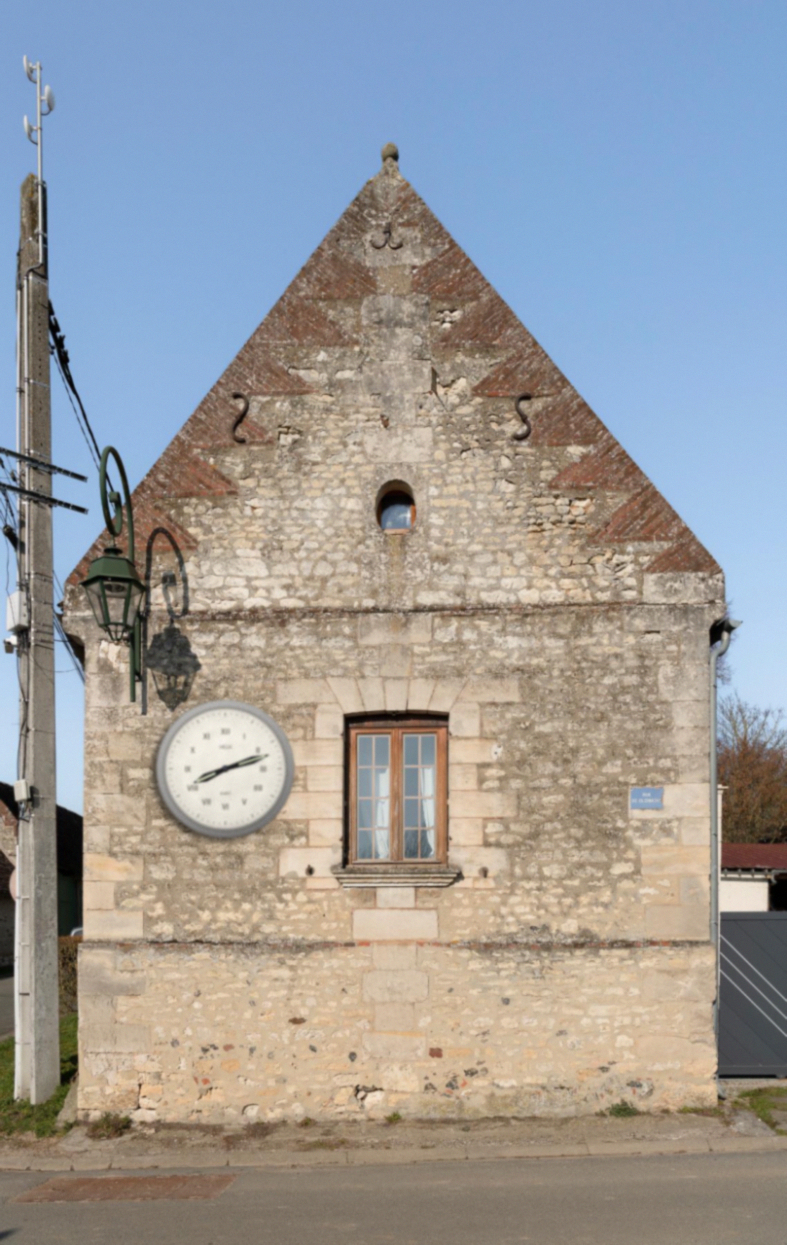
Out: 8:12
